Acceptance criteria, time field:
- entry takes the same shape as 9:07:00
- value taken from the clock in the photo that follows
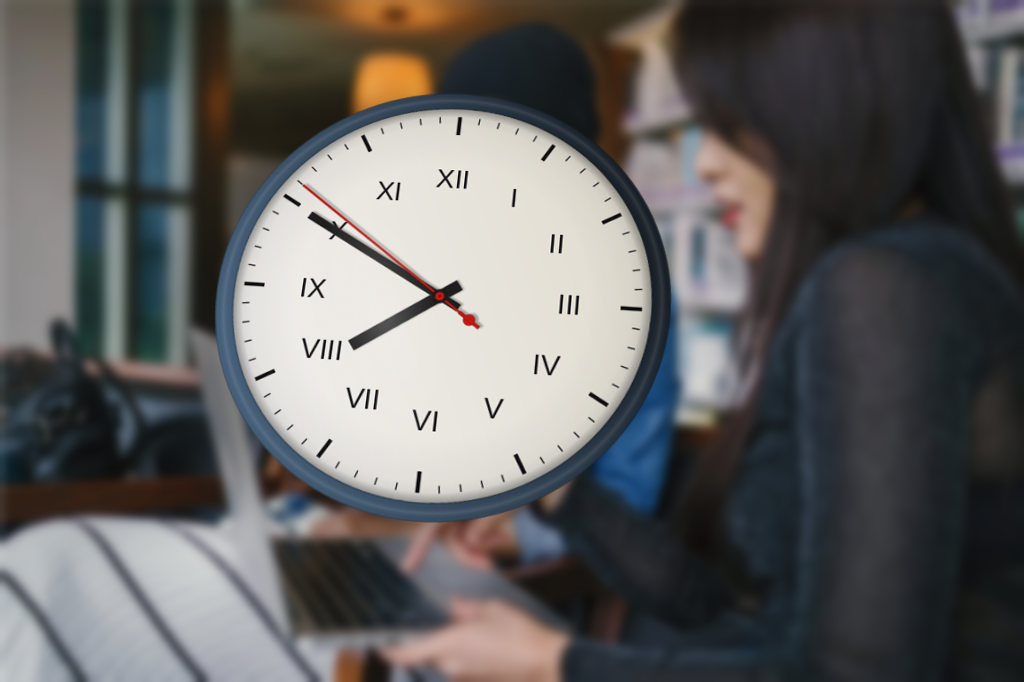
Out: 7:49:51
